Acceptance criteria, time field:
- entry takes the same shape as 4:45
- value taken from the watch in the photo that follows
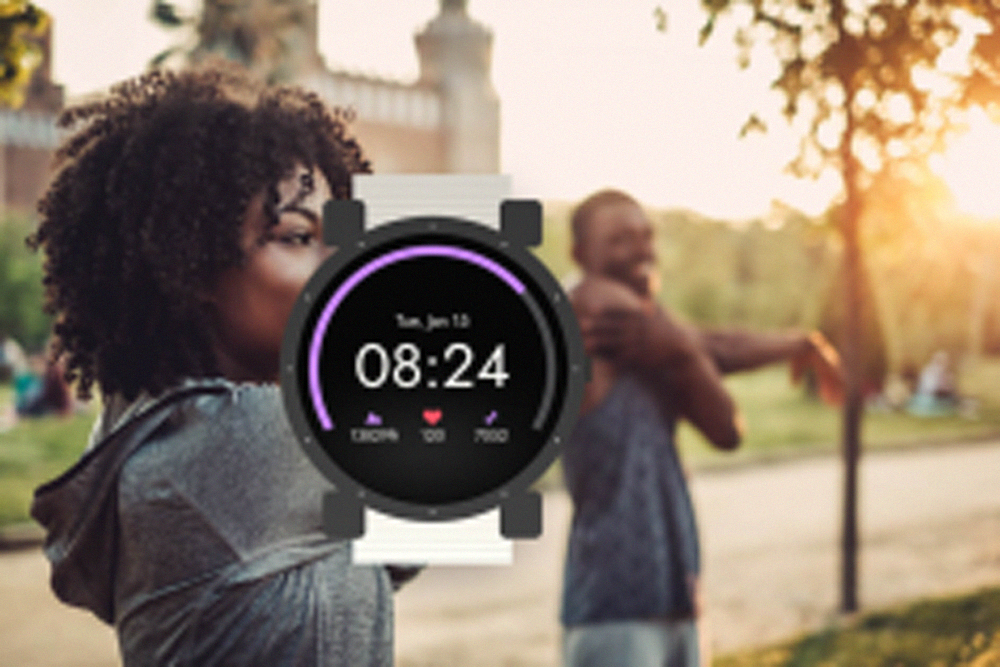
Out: 8:24
